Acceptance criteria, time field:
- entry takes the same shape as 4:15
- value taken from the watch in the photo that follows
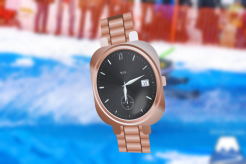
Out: 6:12
